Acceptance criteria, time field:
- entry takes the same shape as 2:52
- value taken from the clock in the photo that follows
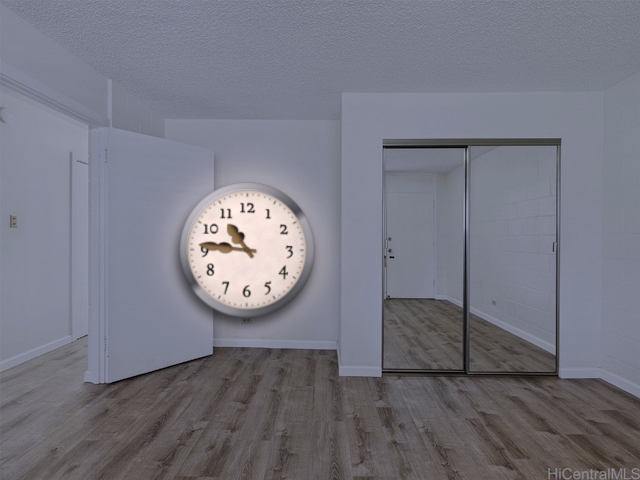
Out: 10:46
